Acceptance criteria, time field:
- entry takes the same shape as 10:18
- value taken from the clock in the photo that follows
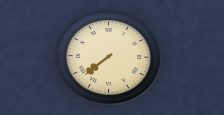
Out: 7:38
